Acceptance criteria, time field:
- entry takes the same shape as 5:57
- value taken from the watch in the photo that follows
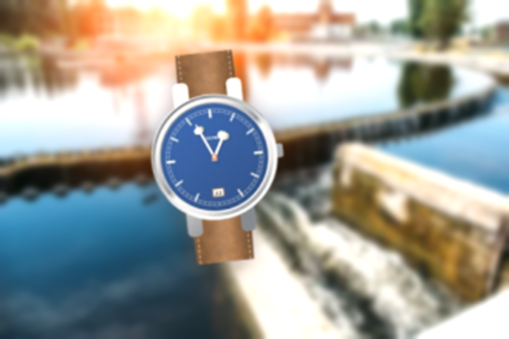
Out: 12:56
